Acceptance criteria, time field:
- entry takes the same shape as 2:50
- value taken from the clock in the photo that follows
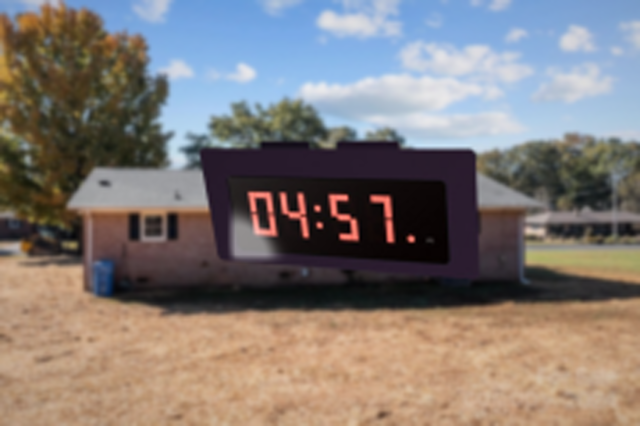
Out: 4:57
